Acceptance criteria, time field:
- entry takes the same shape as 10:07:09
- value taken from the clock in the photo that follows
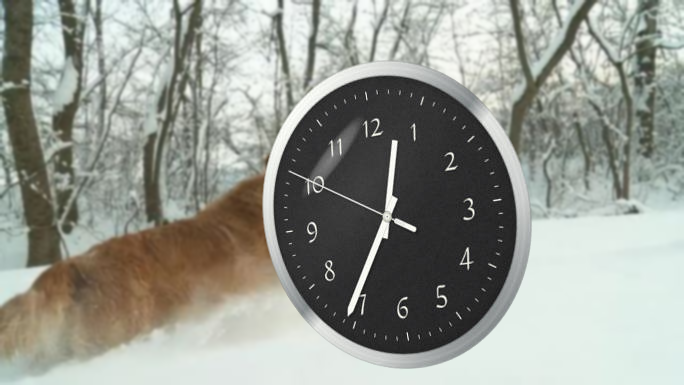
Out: 12:35:50
